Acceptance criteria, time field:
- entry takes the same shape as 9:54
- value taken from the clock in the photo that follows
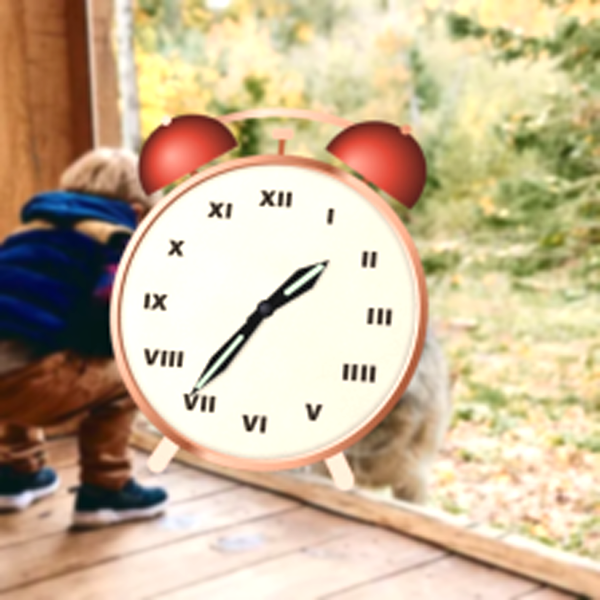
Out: 1:36
